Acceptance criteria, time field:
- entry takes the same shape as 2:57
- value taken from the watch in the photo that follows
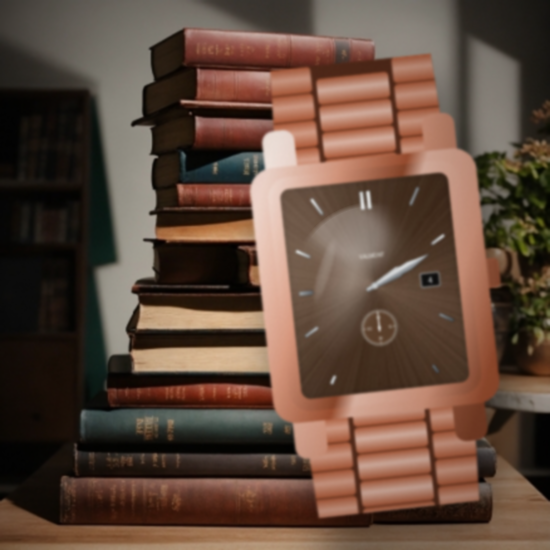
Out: 2:11
